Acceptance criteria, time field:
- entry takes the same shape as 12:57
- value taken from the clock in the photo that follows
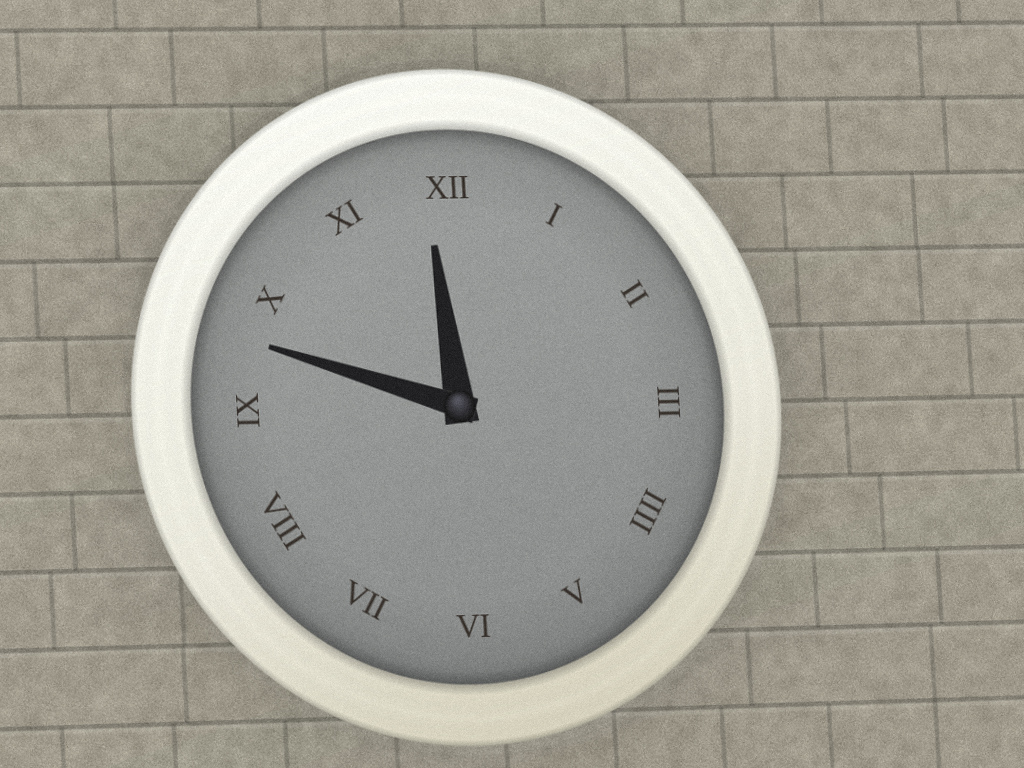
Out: 11:48
